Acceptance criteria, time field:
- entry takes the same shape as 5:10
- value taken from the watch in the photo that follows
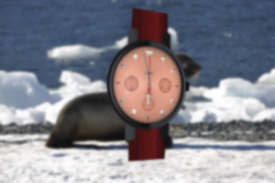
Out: 5:58
